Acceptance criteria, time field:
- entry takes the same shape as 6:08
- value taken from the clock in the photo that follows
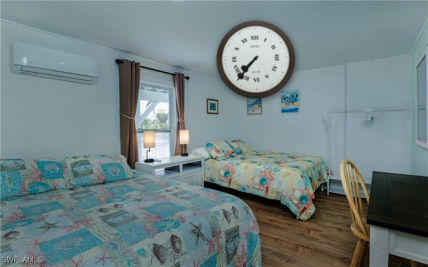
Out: 7:37
